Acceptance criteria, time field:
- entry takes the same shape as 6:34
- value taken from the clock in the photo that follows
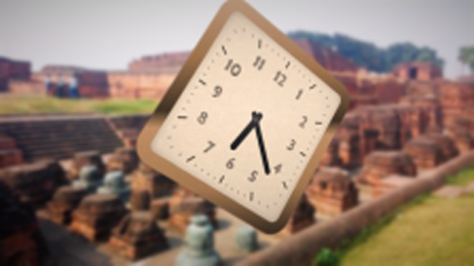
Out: 6:22
